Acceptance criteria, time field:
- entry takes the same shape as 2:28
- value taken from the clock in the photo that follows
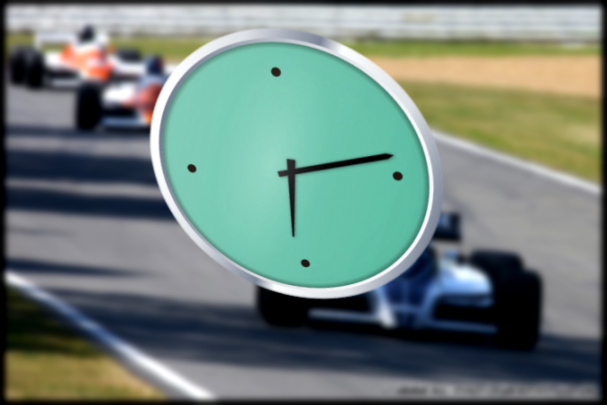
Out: 6:13
